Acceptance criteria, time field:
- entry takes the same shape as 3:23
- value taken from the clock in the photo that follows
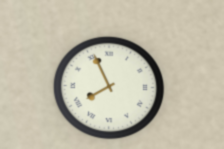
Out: 7:56
